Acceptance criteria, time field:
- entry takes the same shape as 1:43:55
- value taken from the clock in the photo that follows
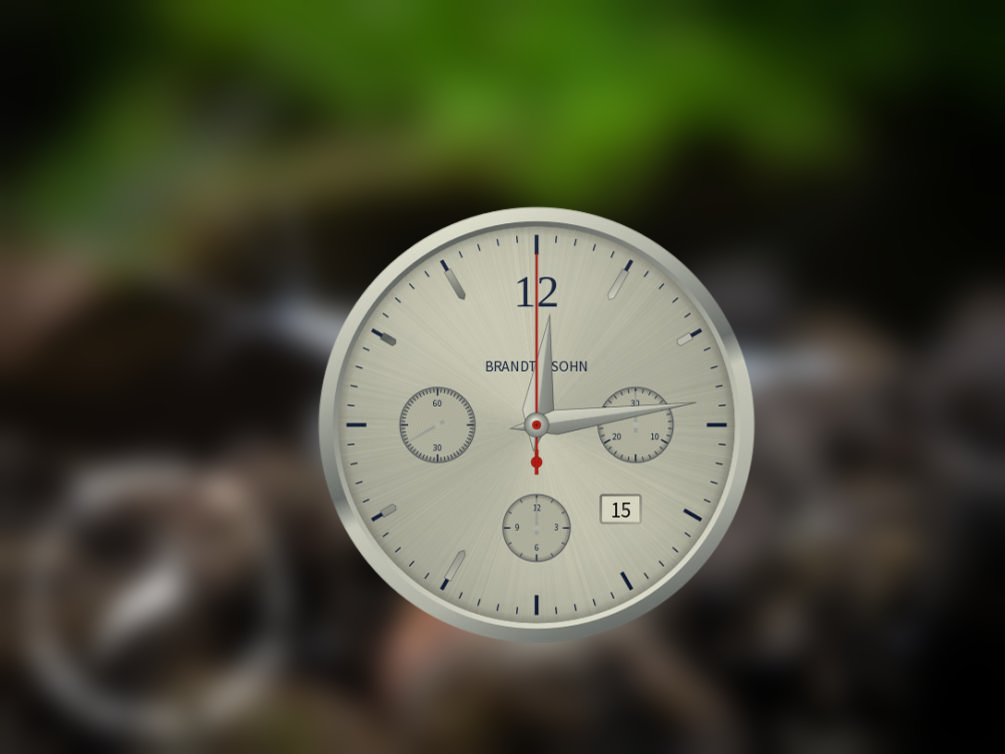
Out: 12:13:40
